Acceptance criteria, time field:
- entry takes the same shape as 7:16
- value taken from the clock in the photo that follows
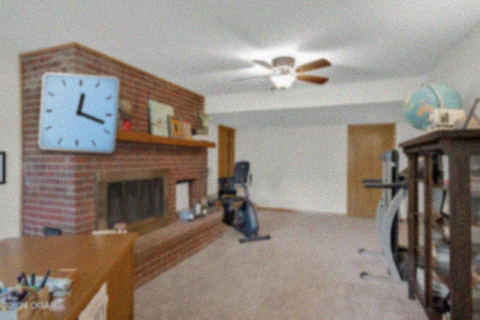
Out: 12:18
